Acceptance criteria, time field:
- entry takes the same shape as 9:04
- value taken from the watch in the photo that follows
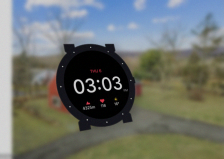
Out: 3:03
